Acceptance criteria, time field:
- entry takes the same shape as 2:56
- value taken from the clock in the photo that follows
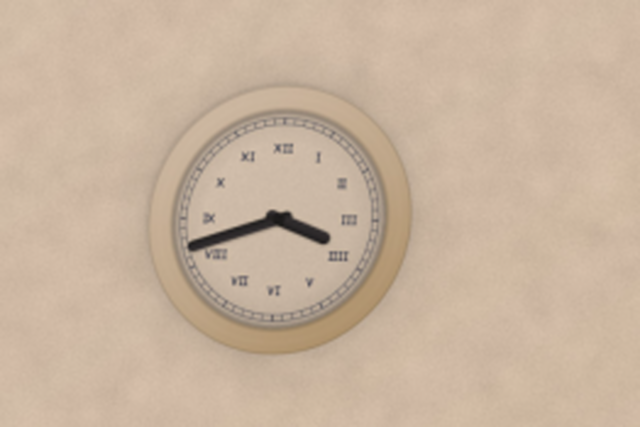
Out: 3:42
